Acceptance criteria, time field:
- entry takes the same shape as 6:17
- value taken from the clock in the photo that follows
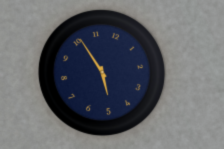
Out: 4:51
